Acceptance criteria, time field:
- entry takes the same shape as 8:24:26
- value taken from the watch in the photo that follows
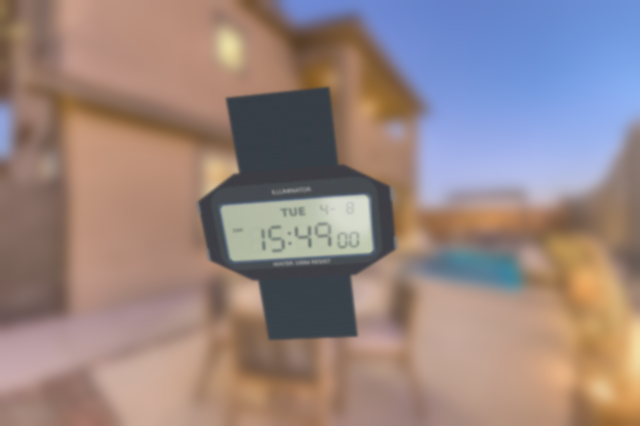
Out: 15:49:00
